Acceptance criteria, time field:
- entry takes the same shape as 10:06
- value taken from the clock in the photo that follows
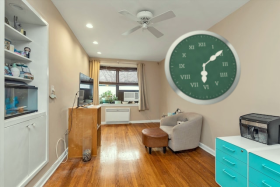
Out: 6:09
